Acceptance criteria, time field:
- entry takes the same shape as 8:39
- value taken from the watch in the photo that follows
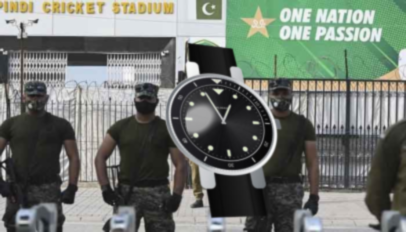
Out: 12:56
